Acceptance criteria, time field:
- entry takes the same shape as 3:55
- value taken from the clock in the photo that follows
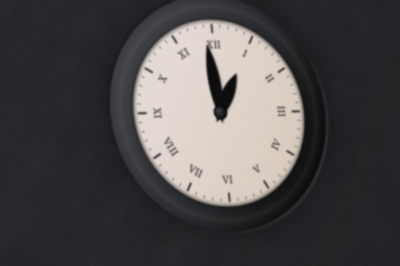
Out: 12:59
